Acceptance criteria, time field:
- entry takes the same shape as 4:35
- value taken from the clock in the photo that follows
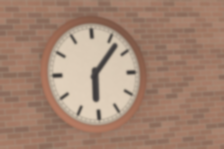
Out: 6:07
